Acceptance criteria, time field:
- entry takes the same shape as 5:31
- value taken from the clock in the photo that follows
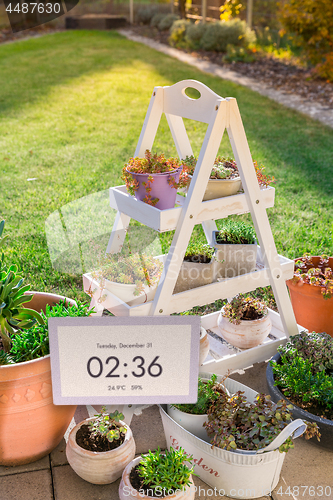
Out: 2:36
